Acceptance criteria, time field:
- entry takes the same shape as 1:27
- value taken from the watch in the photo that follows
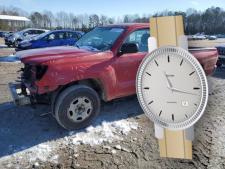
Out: 11:17
